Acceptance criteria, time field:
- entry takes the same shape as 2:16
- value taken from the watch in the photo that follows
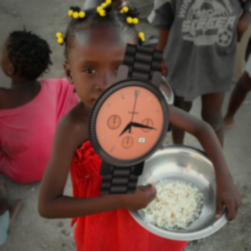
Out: 7:16
